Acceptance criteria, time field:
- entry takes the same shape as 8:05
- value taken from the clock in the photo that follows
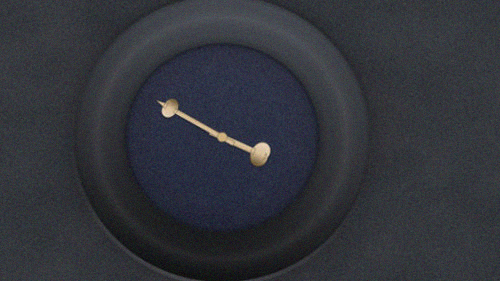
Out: 3:50
